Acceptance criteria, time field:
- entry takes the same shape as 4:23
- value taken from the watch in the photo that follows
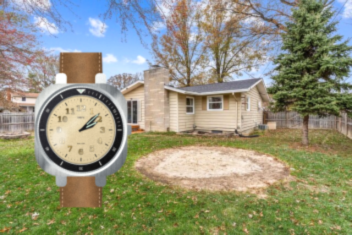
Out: 2:08
